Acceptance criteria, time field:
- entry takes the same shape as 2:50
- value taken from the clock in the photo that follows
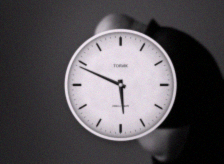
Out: 5:49
